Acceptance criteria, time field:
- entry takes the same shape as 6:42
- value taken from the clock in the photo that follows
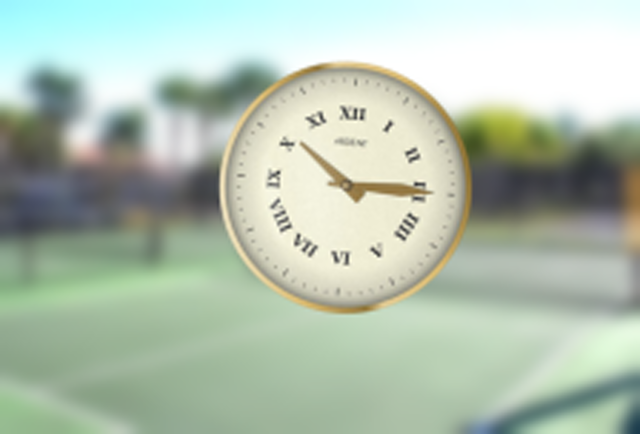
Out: 10:15
